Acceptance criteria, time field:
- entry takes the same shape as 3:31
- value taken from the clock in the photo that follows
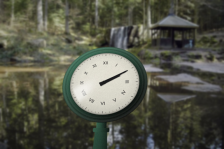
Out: 2:10
